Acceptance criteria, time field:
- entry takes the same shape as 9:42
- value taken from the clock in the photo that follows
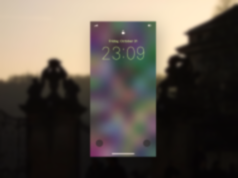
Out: 23:09
